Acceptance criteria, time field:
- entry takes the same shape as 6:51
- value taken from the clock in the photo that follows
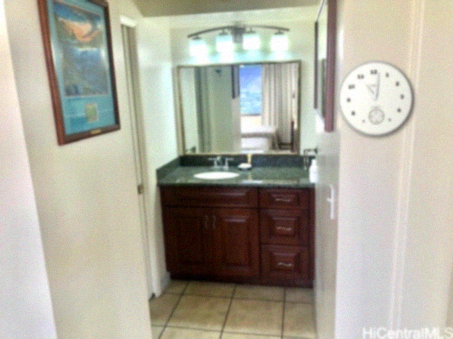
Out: 11:02
